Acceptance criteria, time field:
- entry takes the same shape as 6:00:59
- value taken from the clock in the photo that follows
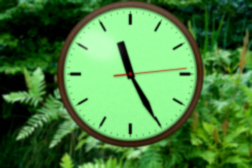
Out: 11:25:14
